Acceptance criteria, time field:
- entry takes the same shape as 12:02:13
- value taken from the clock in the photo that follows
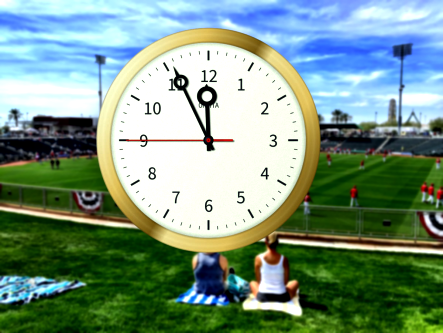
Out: 11:55:45
